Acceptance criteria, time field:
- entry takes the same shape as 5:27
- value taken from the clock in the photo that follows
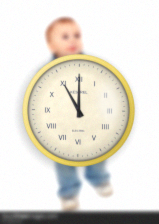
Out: 11:00
